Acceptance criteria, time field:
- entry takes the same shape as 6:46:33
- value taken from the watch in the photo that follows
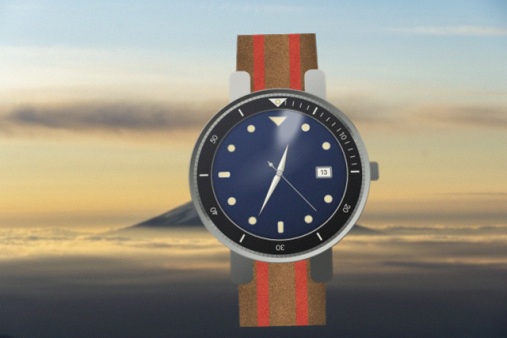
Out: 12:34:23
